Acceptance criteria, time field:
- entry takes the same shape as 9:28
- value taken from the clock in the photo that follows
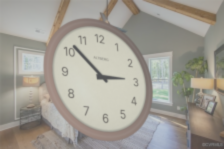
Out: 2:52
